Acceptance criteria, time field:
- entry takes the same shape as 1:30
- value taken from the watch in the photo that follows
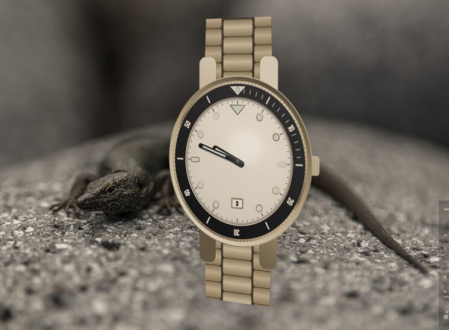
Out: 9:48
